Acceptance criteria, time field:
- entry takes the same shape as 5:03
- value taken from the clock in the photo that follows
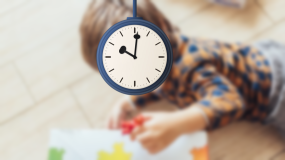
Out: 10:01
